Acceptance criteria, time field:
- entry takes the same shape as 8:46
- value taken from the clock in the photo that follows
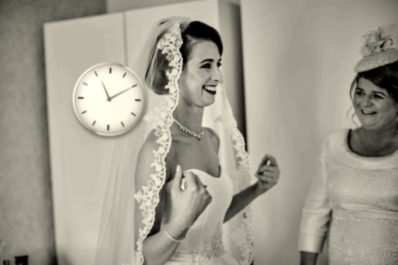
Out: 11:10
